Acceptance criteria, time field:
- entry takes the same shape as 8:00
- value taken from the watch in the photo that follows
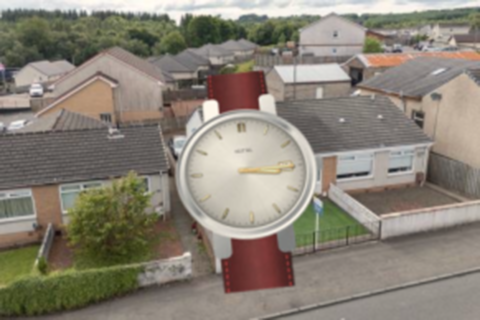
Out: 3:15
